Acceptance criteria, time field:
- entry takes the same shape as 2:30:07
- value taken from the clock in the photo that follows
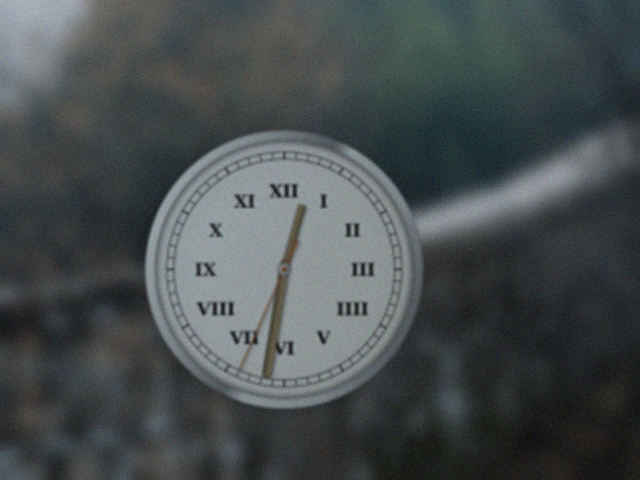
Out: 12:31:34
